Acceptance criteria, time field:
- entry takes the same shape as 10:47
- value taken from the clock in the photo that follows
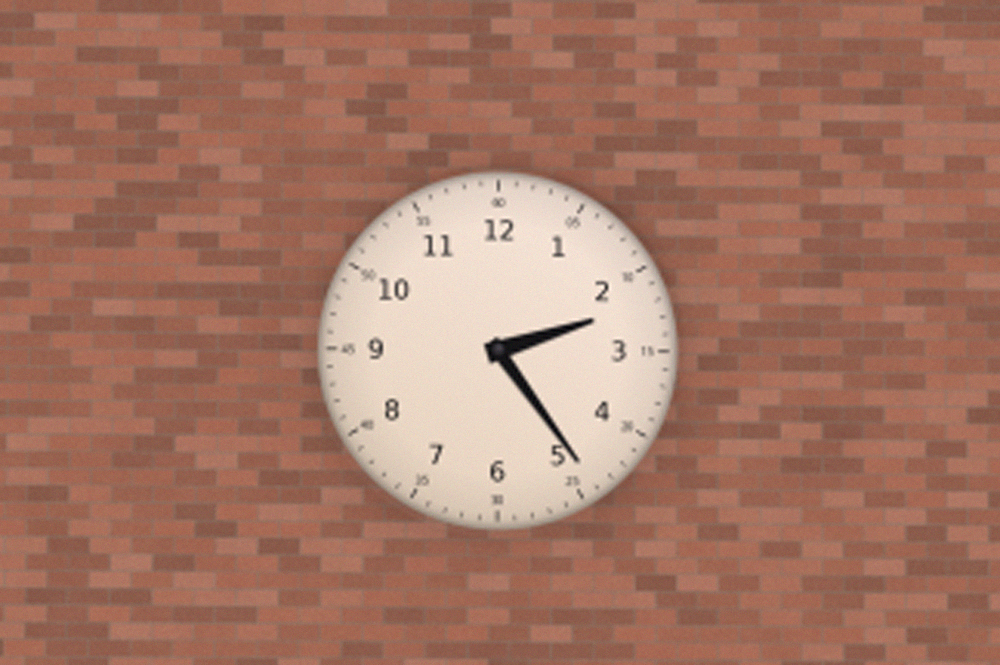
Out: 2:24
